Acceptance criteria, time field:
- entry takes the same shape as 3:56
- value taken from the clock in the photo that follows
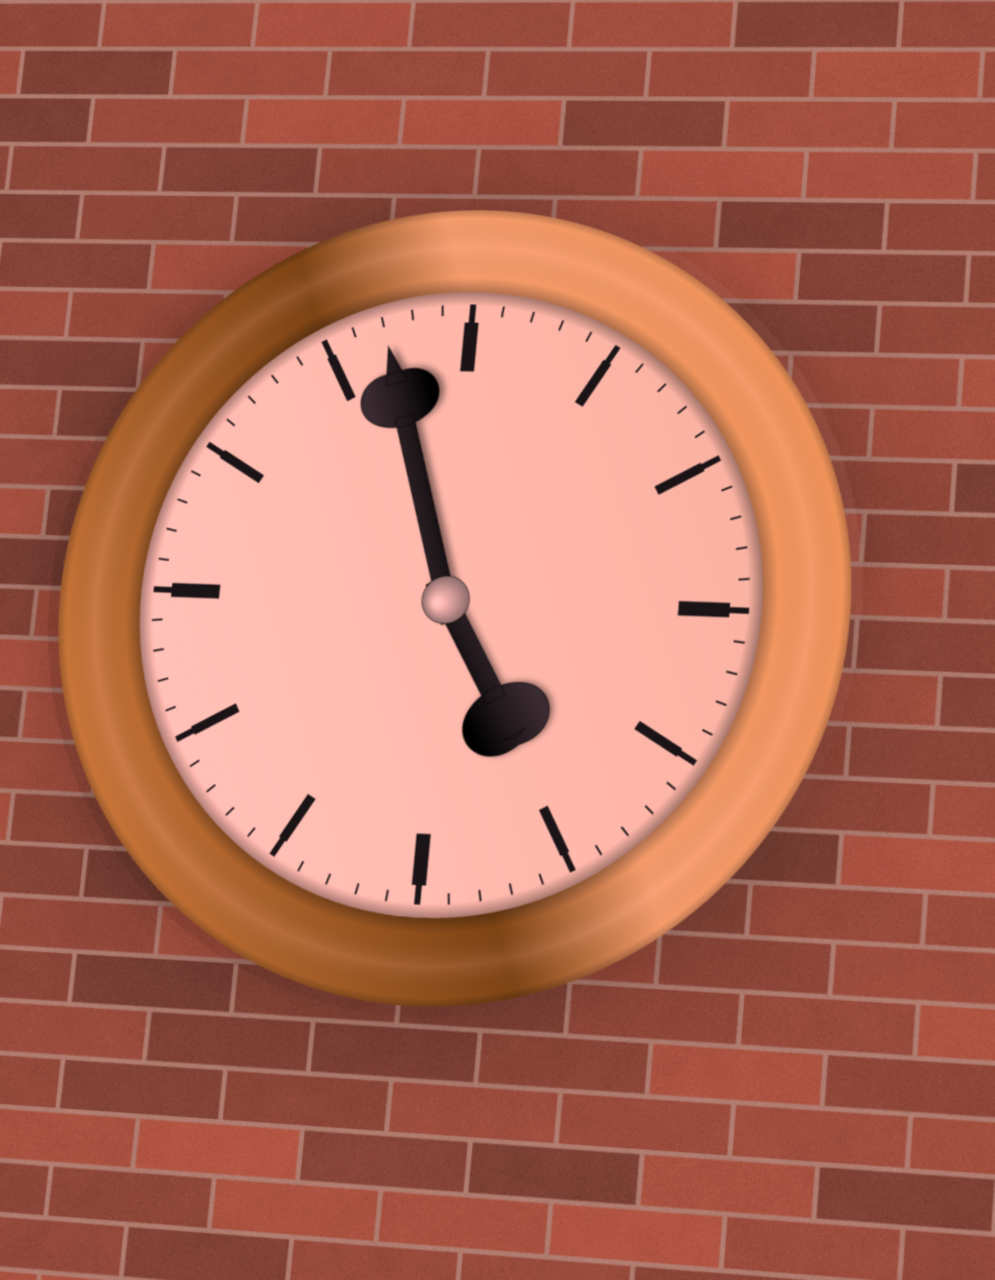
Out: 4:57
